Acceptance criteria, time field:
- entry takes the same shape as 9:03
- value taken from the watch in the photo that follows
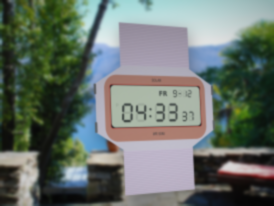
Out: 4:33
